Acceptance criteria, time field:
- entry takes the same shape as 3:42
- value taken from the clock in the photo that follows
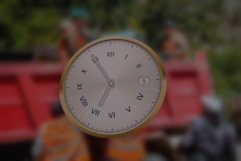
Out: 6:55
